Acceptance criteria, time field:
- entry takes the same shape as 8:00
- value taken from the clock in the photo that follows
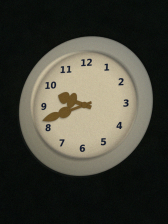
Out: 9:42
